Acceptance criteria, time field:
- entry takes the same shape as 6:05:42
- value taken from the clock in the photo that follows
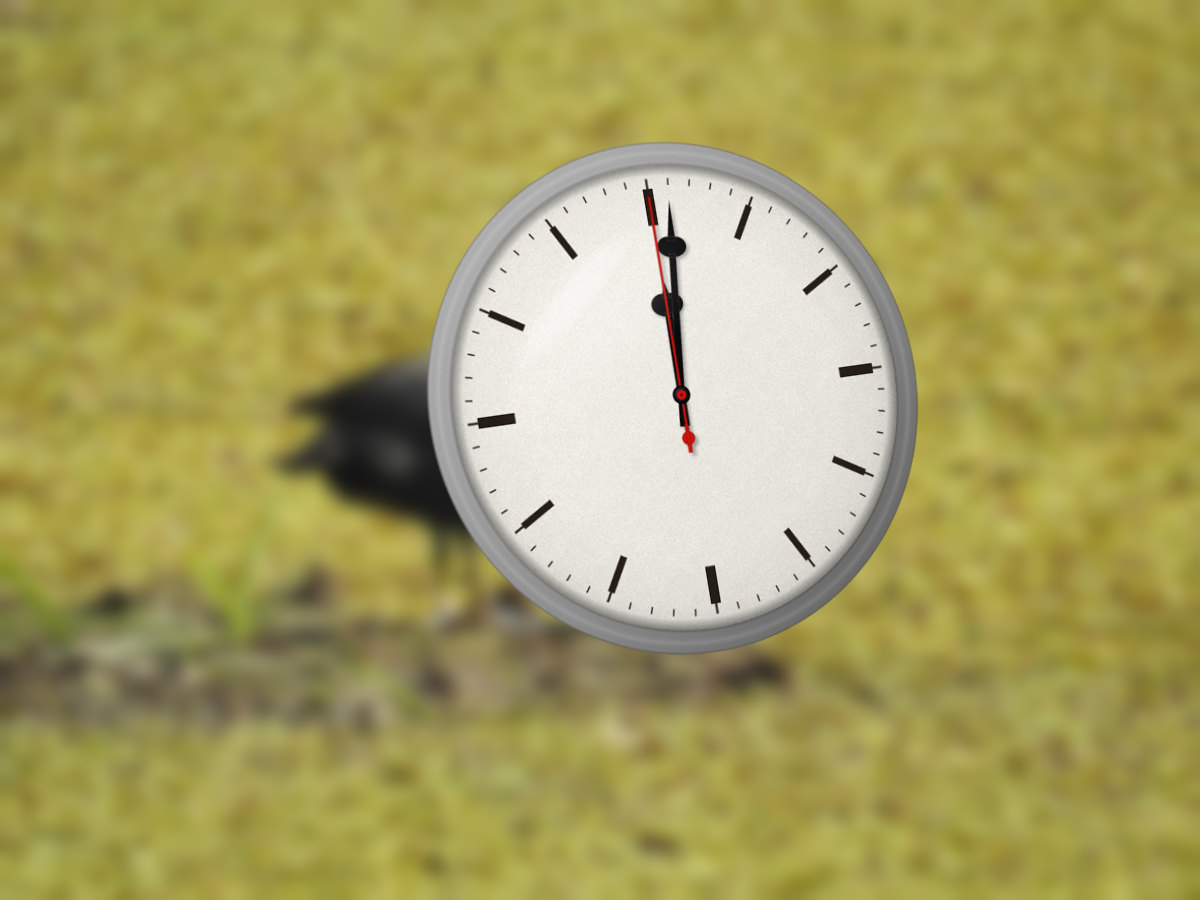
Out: 12:01:00
